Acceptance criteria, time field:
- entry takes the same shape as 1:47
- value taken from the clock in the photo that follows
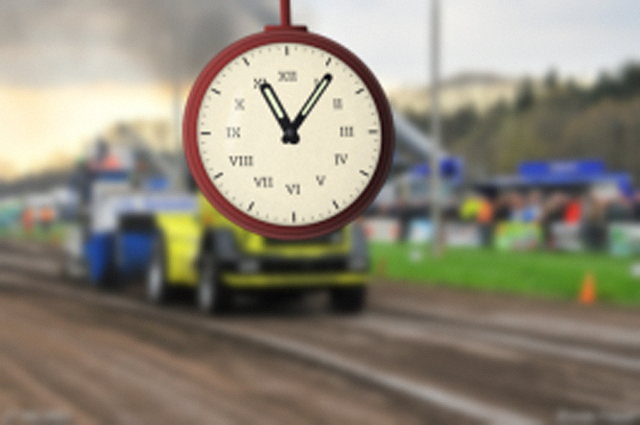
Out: 11:06
